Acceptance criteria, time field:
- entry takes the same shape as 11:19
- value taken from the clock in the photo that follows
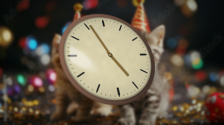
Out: 4:56
